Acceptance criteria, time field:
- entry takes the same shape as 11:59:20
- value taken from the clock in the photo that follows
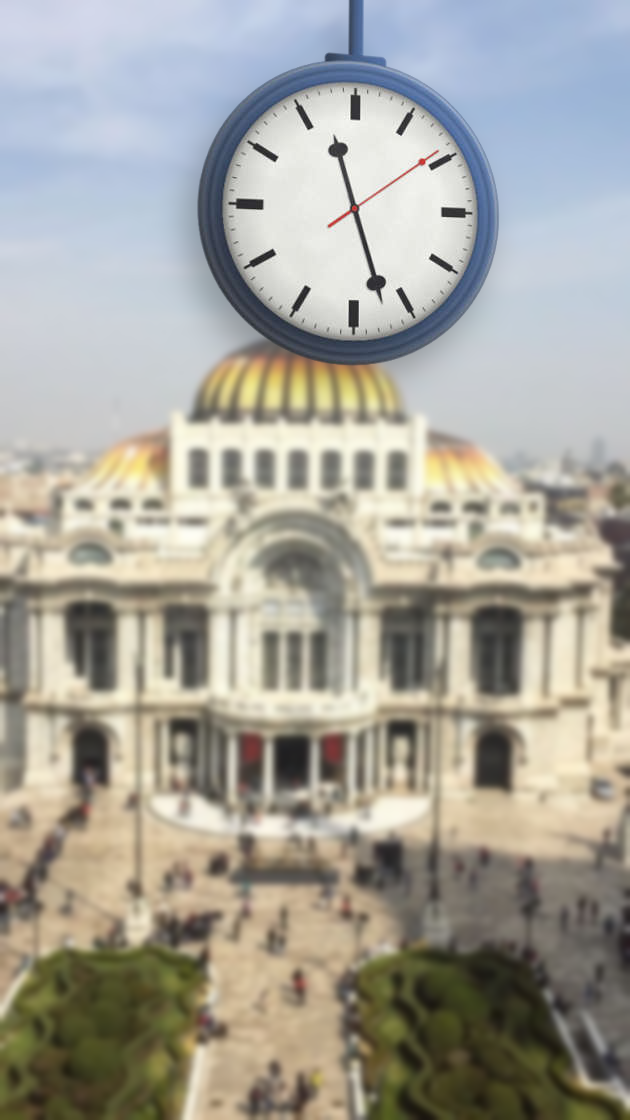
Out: 11:27:09
